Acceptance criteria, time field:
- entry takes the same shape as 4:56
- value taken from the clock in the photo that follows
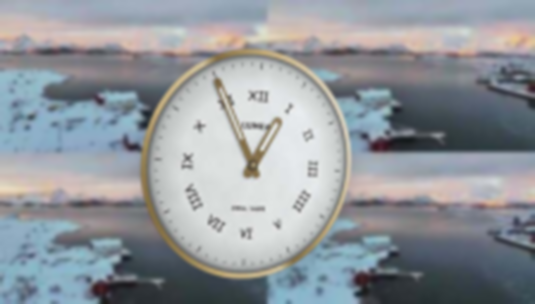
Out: 12:55
